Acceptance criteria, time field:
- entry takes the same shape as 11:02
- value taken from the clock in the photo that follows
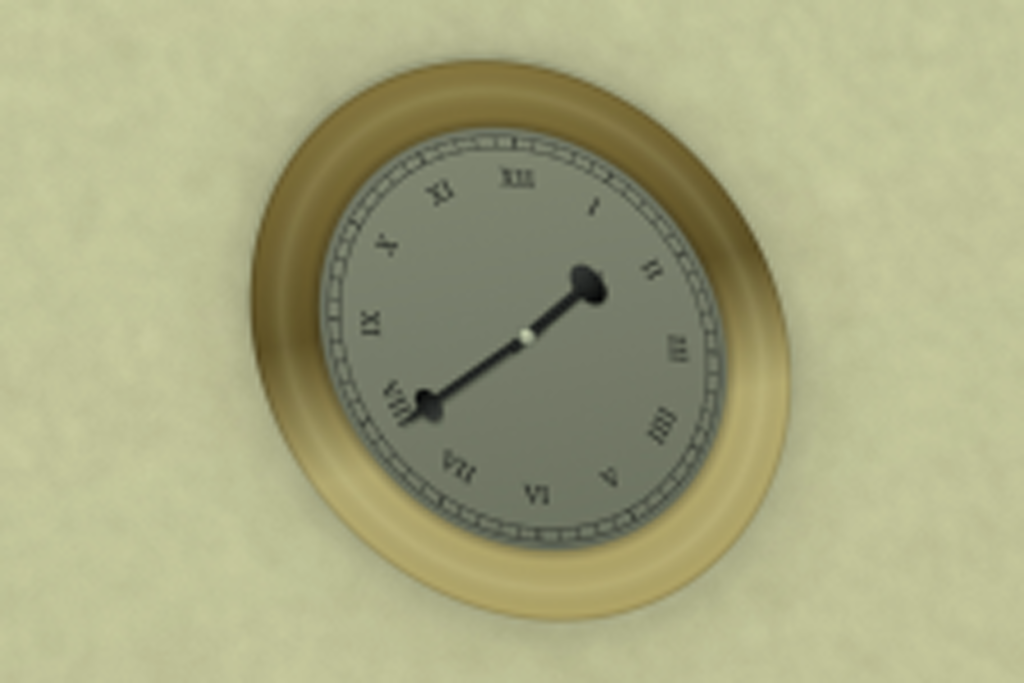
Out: 1:39
